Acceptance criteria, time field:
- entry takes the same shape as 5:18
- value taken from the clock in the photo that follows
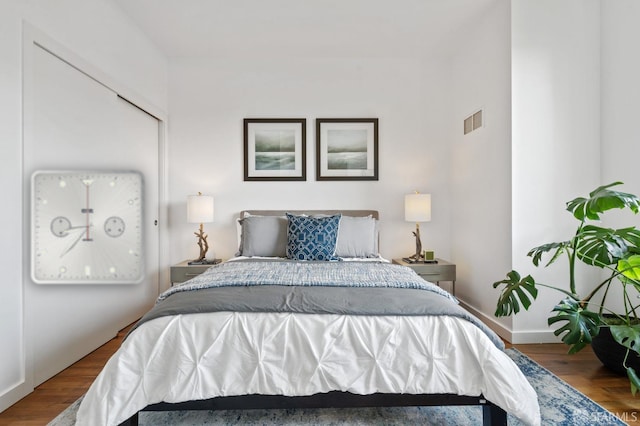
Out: 8:37
